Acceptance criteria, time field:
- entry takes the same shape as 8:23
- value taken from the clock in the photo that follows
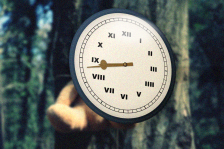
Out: 8:43
